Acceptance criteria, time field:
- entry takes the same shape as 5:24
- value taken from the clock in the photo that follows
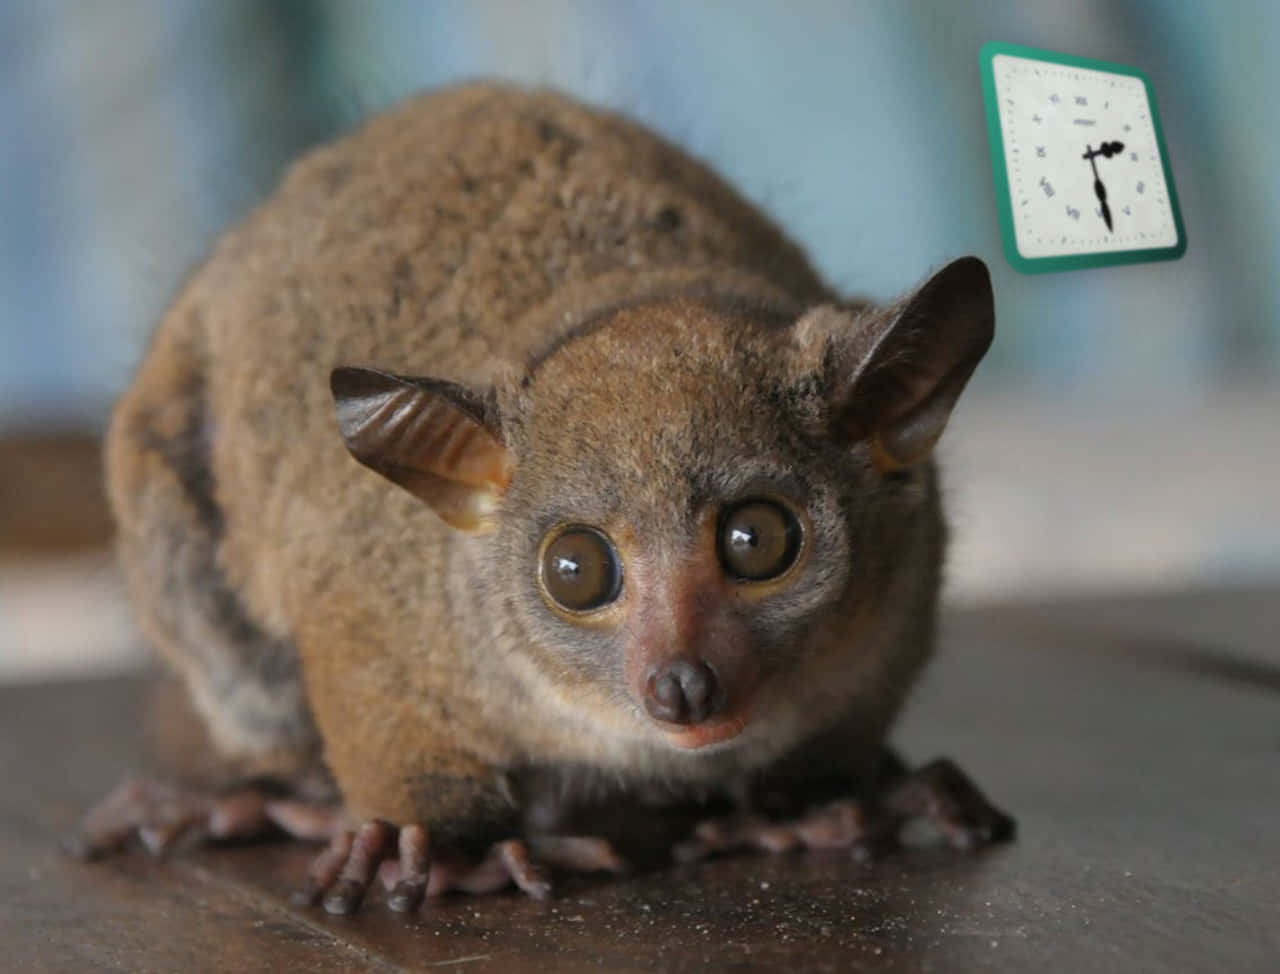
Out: 2:29
